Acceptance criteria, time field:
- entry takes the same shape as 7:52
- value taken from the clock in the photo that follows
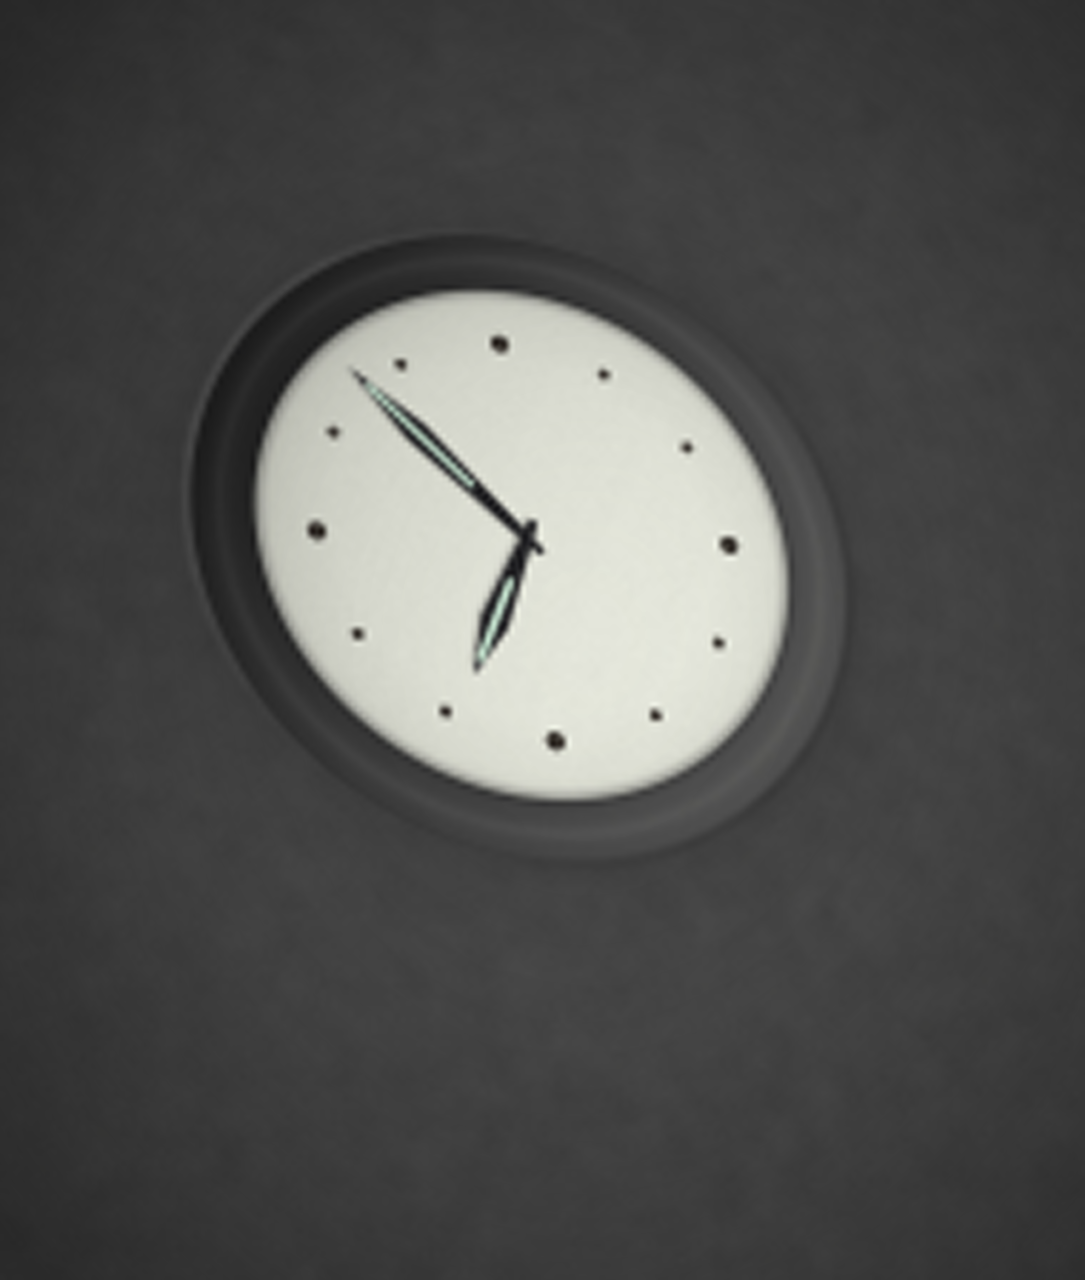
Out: 6:53
